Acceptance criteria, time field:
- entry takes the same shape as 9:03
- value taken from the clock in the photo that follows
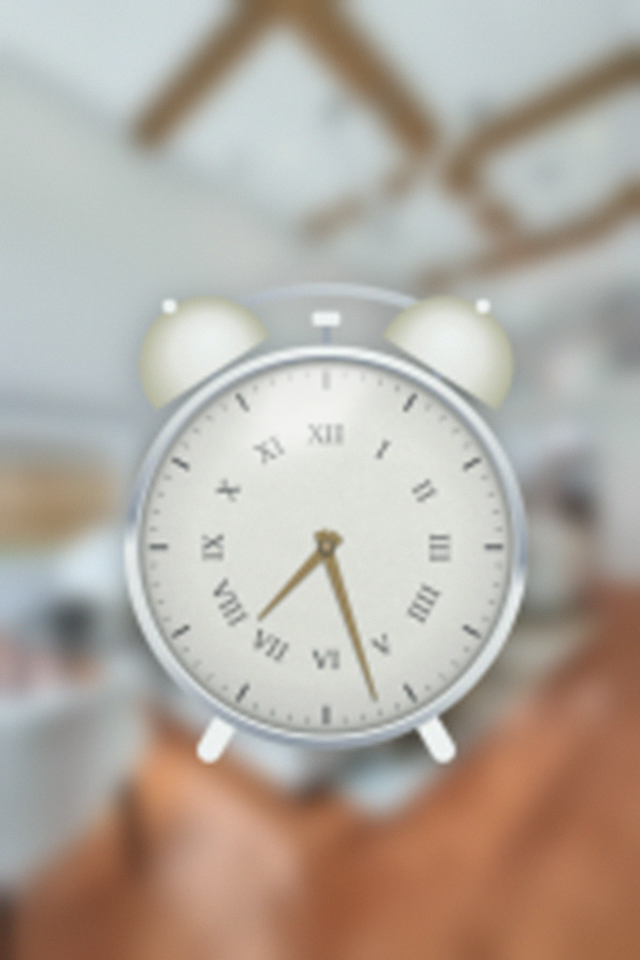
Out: 7:27
